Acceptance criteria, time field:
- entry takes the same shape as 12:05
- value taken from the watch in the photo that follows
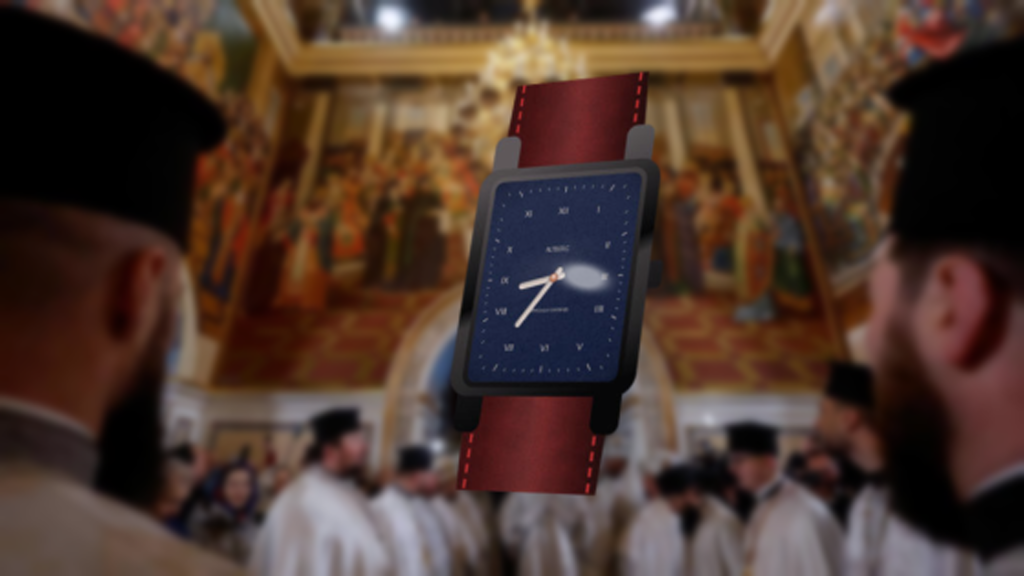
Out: 8:36
